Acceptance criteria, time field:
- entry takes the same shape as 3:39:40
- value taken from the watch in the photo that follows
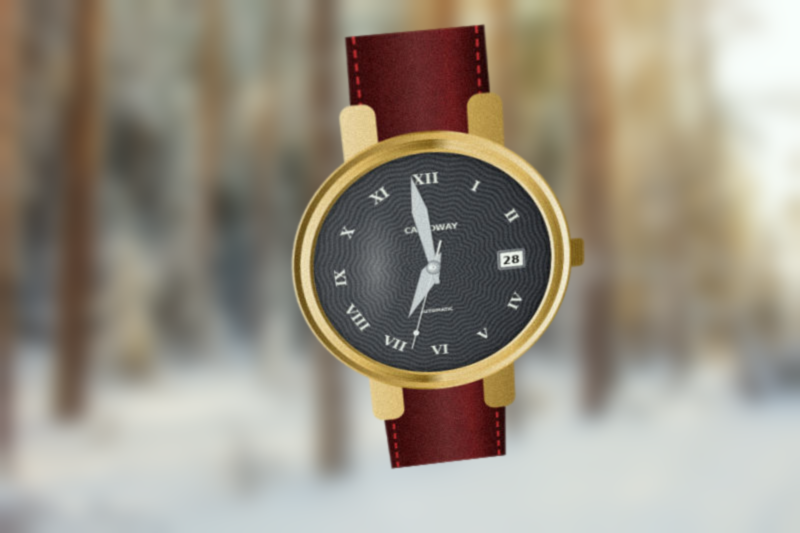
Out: 6:58:33
